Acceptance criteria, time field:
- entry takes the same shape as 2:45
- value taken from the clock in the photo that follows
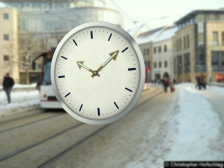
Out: 10:09
